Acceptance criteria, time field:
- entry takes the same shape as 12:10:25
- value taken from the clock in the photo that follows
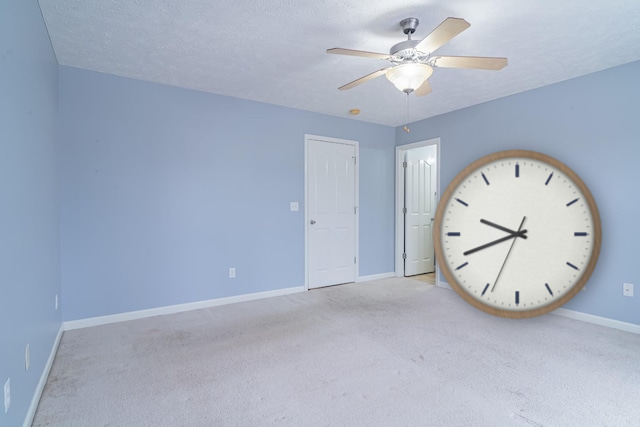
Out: 9:41:34
